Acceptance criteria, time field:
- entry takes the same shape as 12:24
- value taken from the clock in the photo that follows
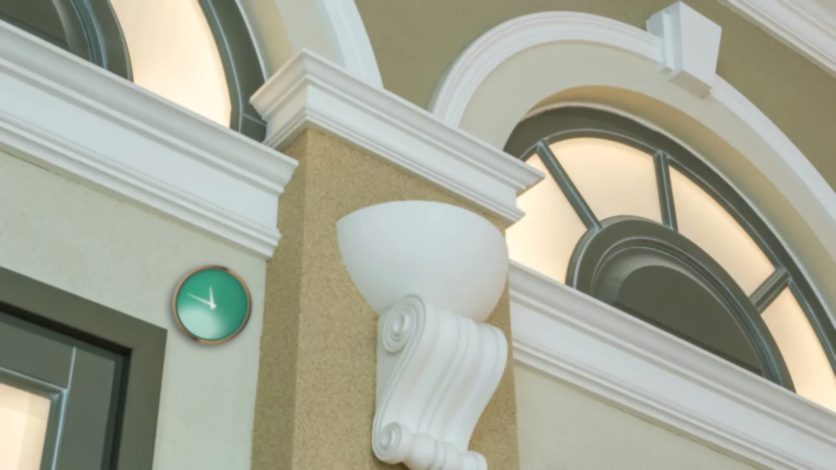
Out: 11:49
